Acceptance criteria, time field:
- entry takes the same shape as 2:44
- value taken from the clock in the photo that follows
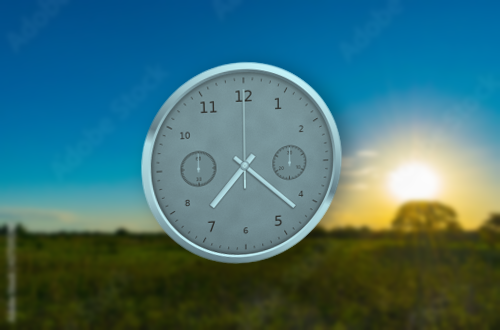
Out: 7:22
